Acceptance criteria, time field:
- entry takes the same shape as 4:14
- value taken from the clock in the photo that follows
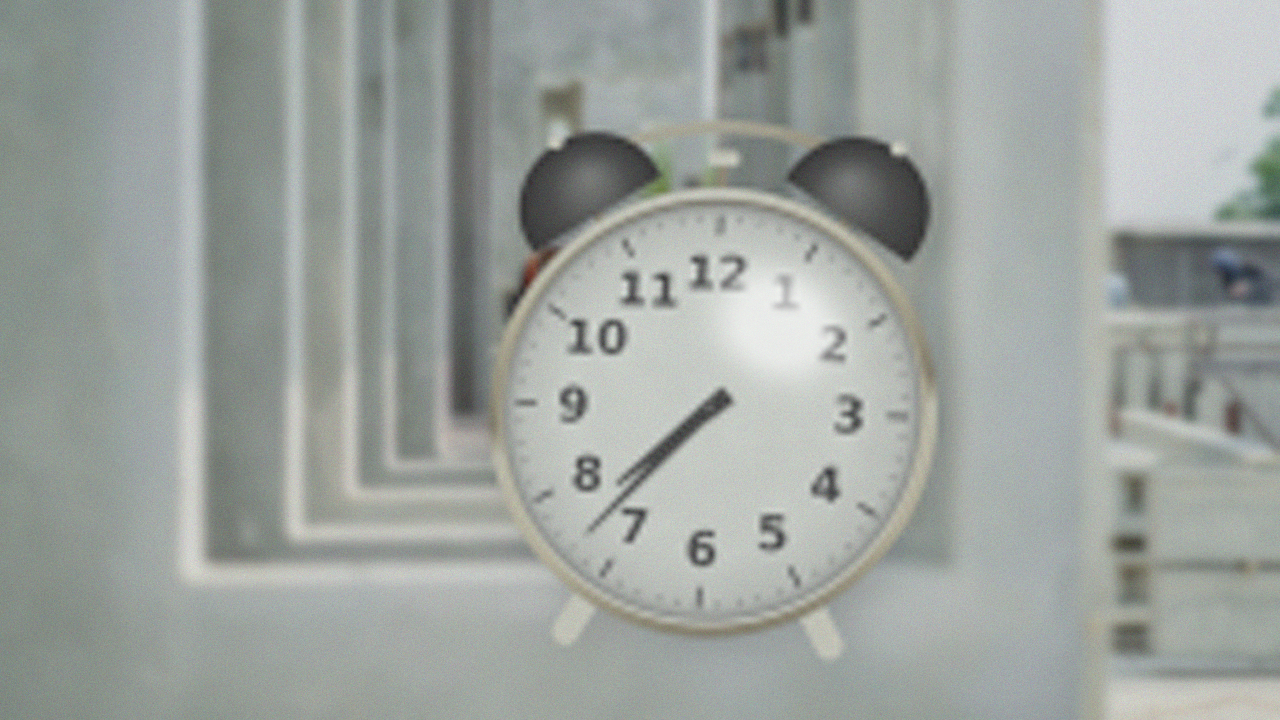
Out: 7:37
